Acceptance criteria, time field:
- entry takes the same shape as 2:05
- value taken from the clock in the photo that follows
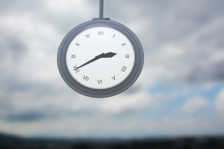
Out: 2:40
